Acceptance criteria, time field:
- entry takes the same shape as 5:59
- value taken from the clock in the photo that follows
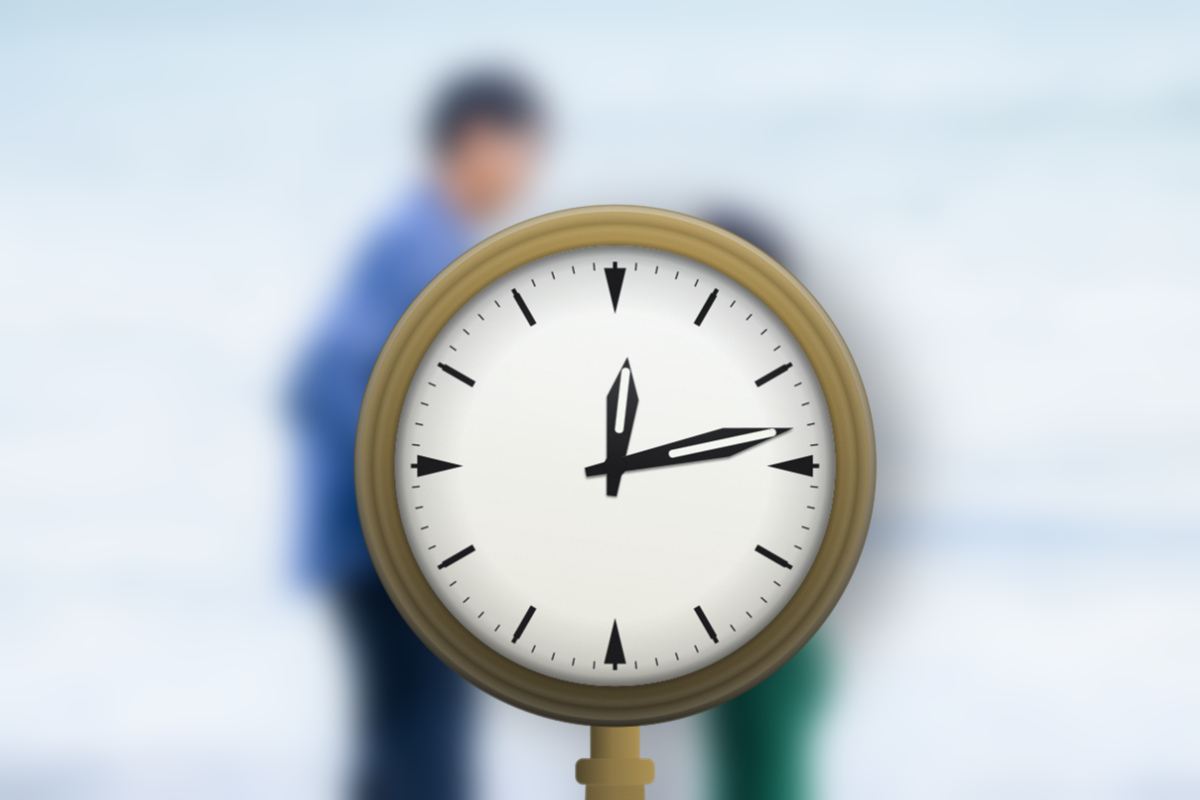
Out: 12:13
